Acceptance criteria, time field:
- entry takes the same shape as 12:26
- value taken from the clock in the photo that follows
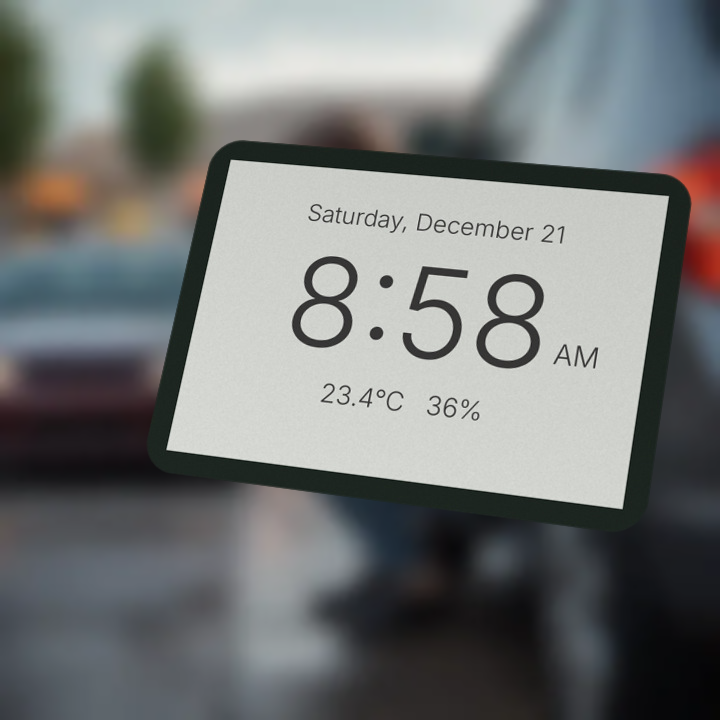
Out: 8:58
